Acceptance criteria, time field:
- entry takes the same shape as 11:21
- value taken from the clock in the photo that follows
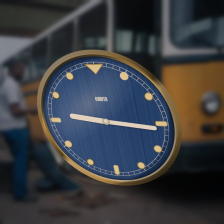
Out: 9:16
